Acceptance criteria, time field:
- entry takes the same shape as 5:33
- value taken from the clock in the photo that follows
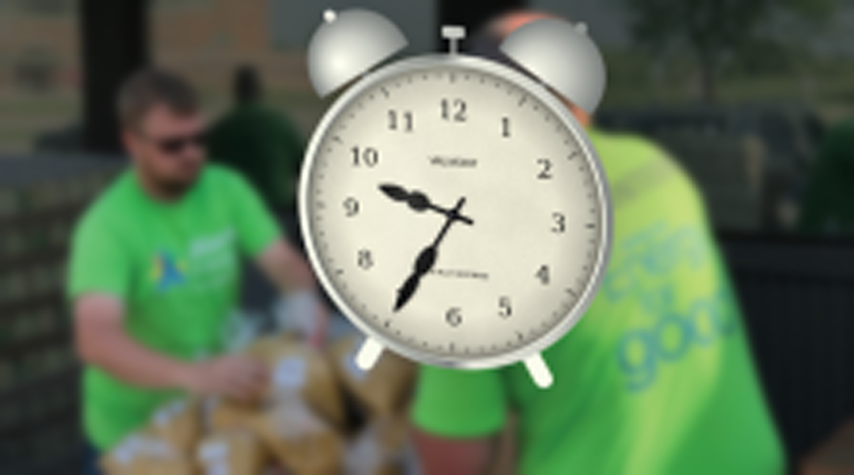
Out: 9:35
